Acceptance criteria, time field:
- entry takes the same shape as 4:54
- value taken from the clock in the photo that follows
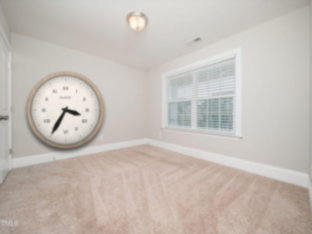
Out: 3:35
